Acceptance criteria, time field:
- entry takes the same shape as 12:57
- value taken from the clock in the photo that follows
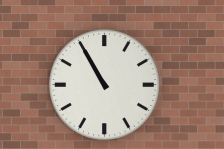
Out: 10:55
